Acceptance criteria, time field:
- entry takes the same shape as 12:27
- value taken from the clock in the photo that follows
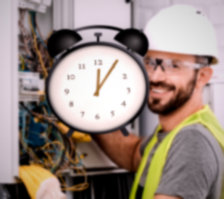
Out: 12:05
